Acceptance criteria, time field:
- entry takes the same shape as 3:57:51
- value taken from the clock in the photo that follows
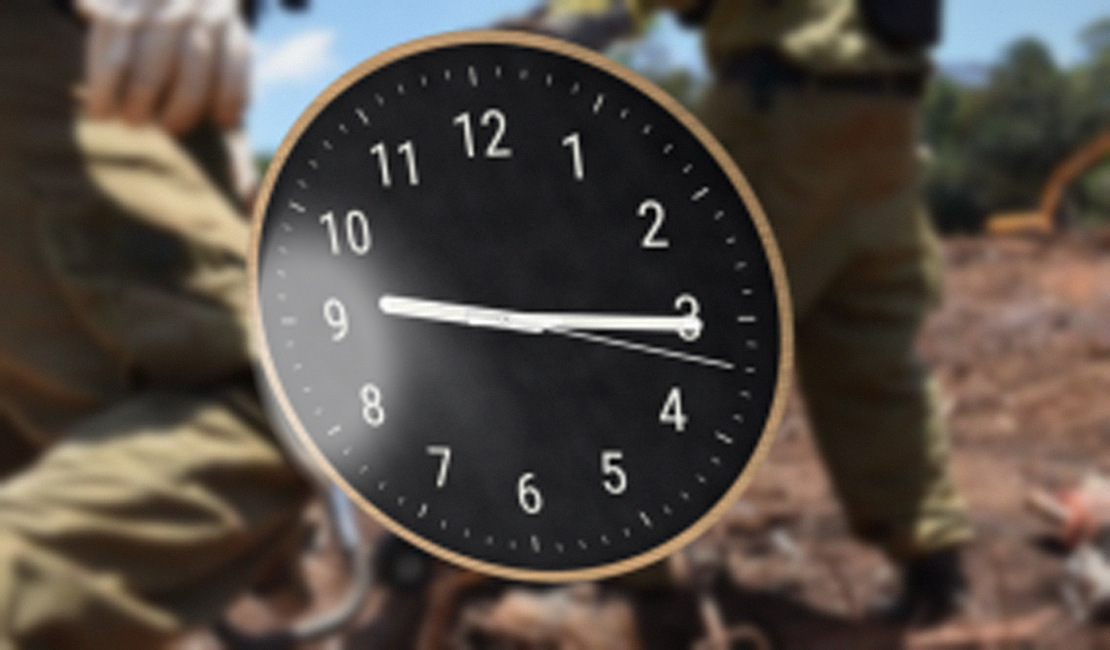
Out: 9:15:17
